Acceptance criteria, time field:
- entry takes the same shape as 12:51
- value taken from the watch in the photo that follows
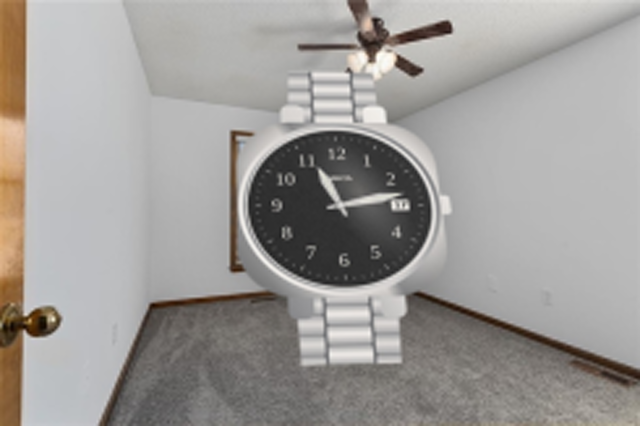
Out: 11:13
